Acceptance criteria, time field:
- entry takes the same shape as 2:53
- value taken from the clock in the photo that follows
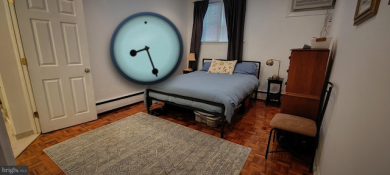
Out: 8:27
